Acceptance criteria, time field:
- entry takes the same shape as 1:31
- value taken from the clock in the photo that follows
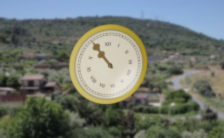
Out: 10:55
